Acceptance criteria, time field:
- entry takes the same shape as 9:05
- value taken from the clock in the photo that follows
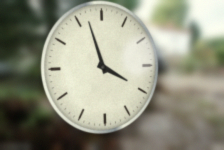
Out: 3:57
